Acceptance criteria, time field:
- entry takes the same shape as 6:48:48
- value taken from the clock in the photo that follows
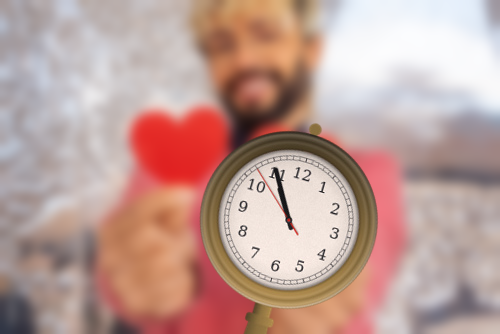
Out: 10:54:52
